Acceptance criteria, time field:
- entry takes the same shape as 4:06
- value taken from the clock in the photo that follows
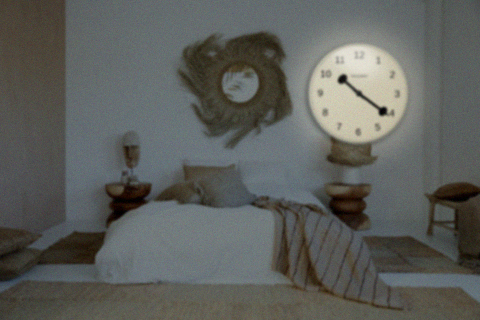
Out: 10:21
